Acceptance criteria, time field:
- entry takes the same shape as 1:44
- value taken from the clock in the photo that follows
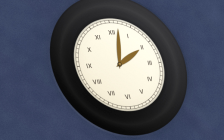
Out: 2:02
